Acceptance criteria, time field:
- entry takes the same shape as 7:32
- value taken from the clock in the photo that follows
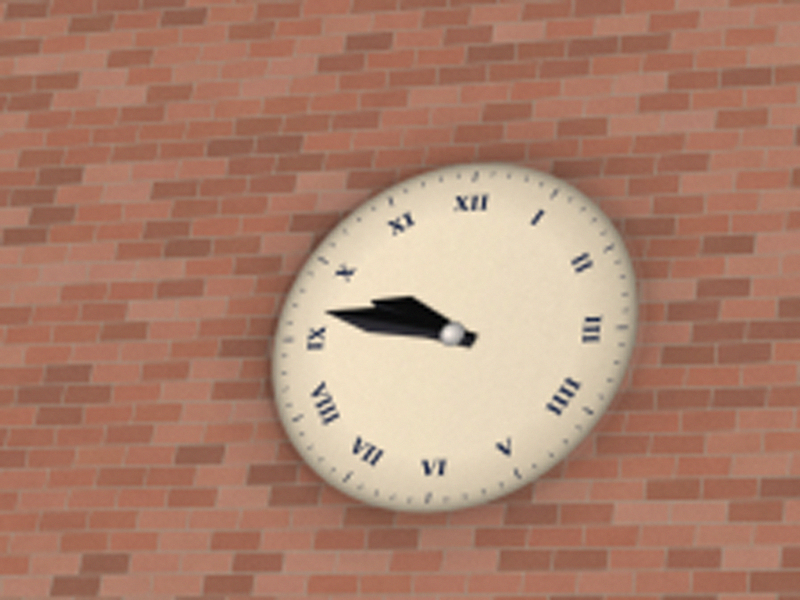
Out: 9:47
